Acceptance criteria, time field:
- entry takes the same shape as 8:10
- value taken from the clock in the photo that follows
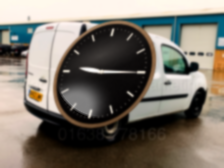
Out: 9:15
